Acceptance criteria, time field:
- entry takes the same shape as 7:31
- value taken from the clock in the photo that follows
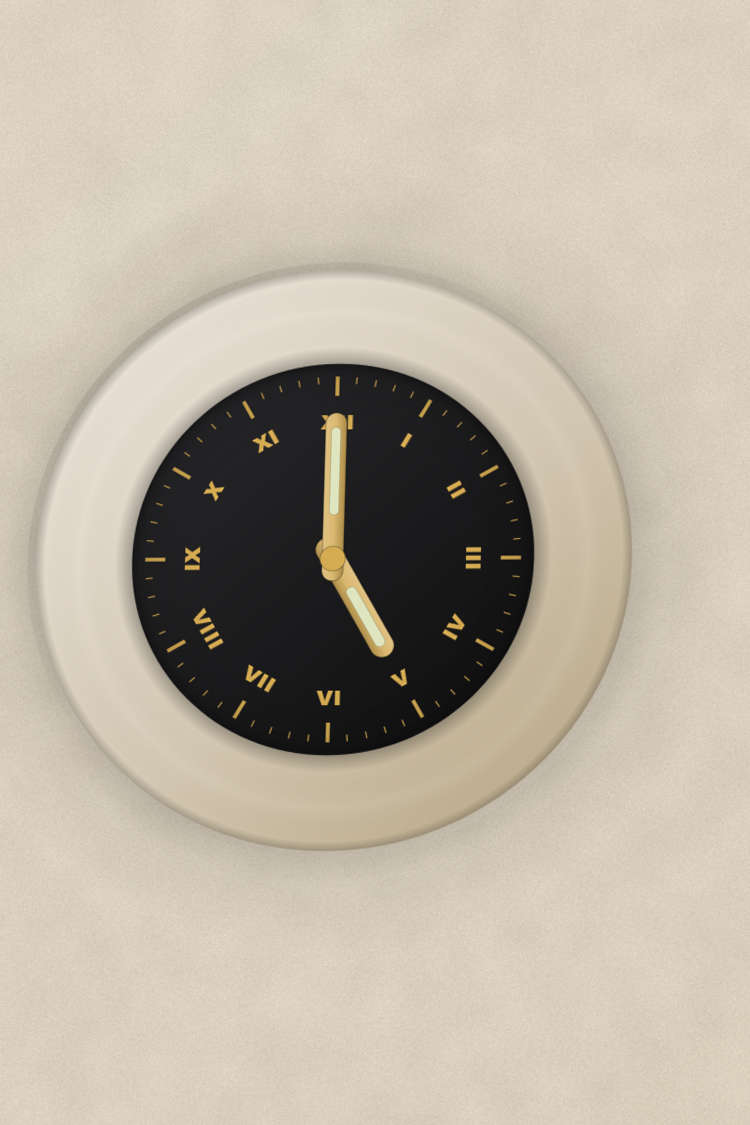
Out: 5:00
